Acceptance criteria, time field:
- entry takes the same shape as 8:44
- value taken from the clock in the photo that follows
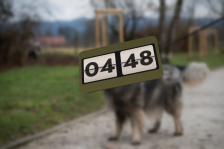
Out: 4:48
